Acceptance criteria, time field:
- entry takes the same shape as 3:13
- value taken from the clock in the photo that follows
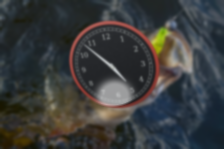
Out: 4:53
